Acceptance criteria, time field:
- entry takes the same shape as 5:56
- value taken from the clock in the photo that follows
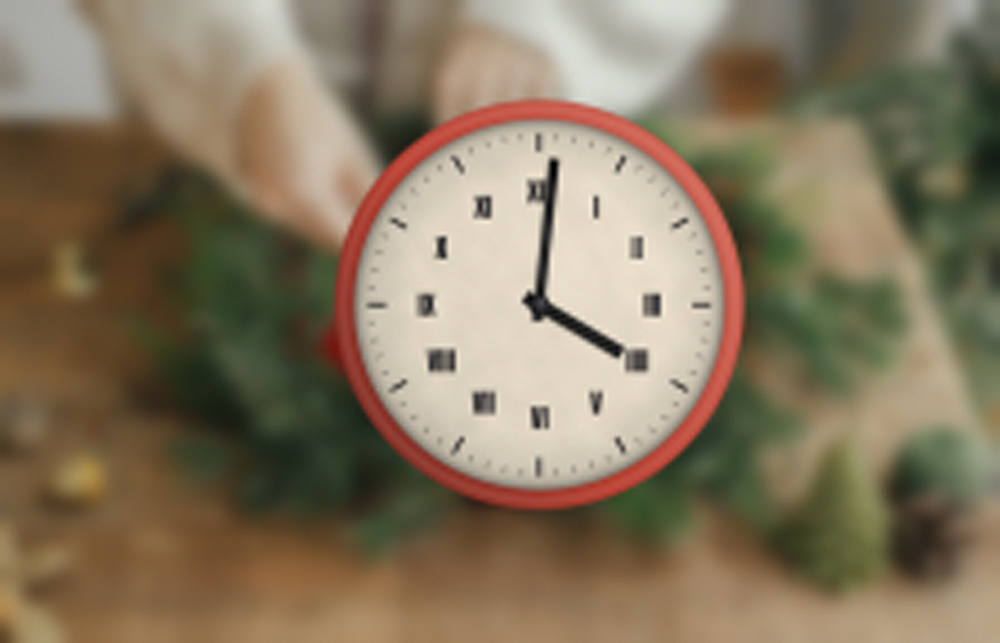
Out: 4:01
